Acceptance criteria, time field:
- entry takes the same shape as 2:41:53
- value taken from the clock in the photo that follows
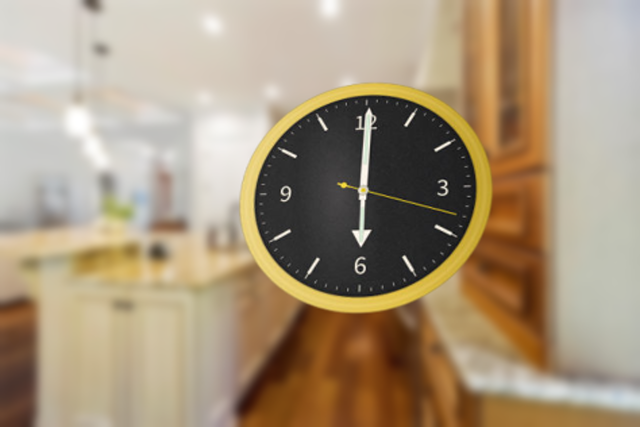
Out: 6:00:18
